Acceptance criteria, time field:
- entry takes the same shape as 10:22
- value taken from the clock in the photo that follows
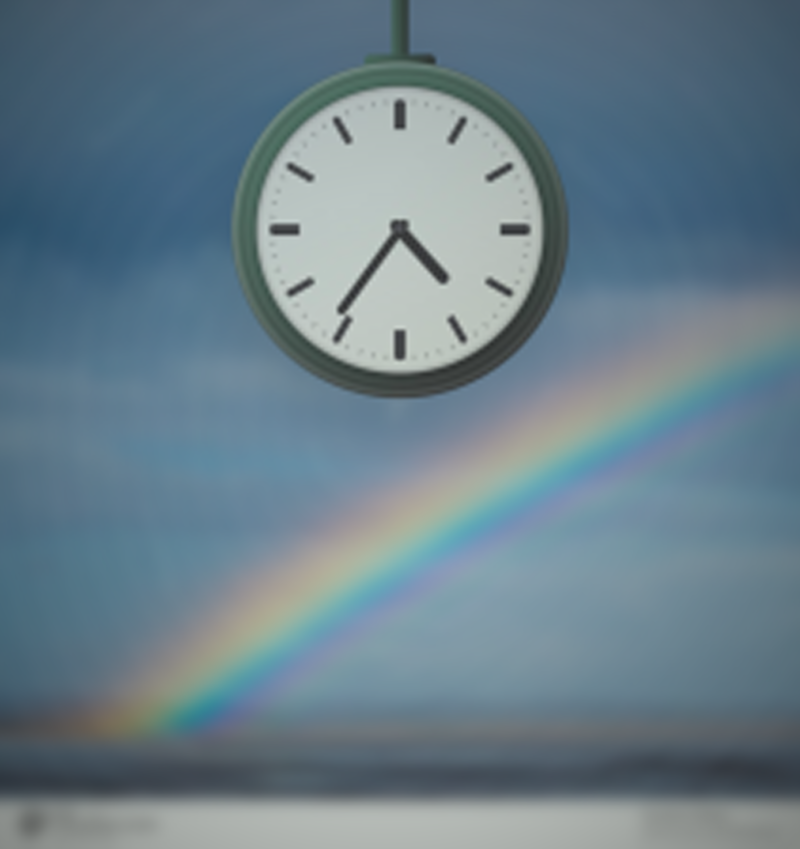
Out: 4:36
